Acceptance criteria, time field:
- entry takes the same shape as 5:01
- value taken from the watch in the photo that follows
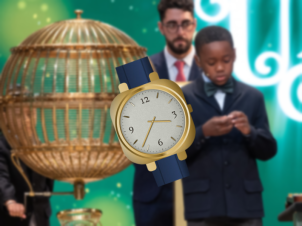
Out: 3:37
